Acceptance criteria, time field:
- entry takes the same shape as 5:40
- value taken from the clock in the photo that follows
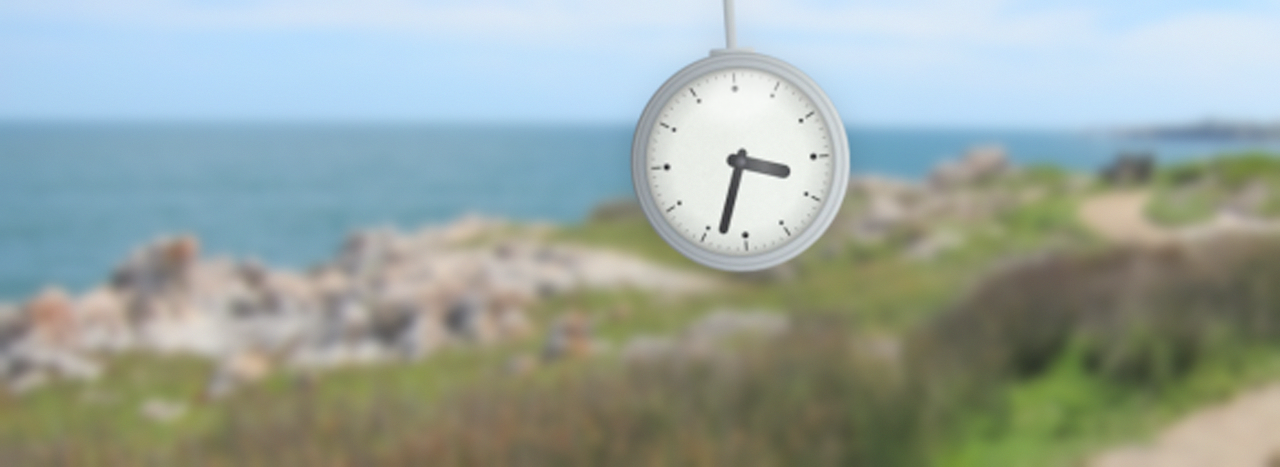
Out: 3:33
